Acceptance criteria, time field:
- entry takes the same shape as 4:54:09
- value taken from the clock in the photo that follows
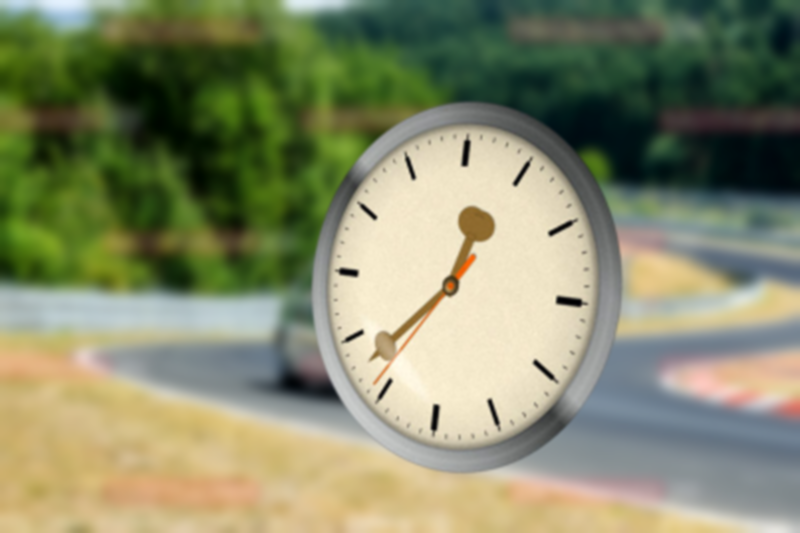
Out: 12:37:36
